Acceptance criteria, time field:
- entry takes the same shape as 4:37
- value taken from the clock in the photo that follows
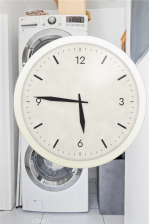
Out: 5:46
